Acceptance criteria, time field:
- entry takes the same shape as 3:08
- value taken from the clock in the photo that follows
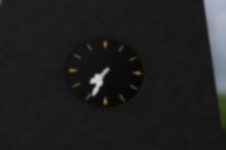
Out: 7:34
